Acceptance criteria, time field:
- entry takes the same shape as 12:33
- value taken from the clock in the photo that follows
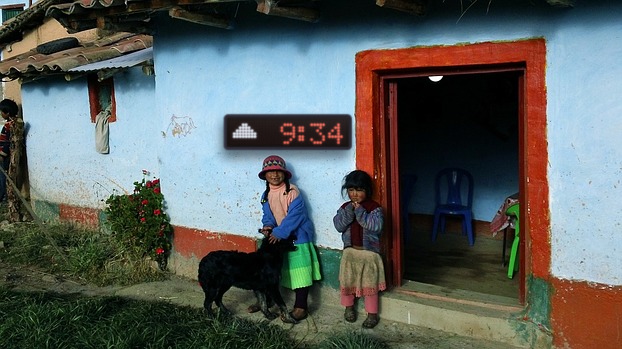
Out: 9:34
